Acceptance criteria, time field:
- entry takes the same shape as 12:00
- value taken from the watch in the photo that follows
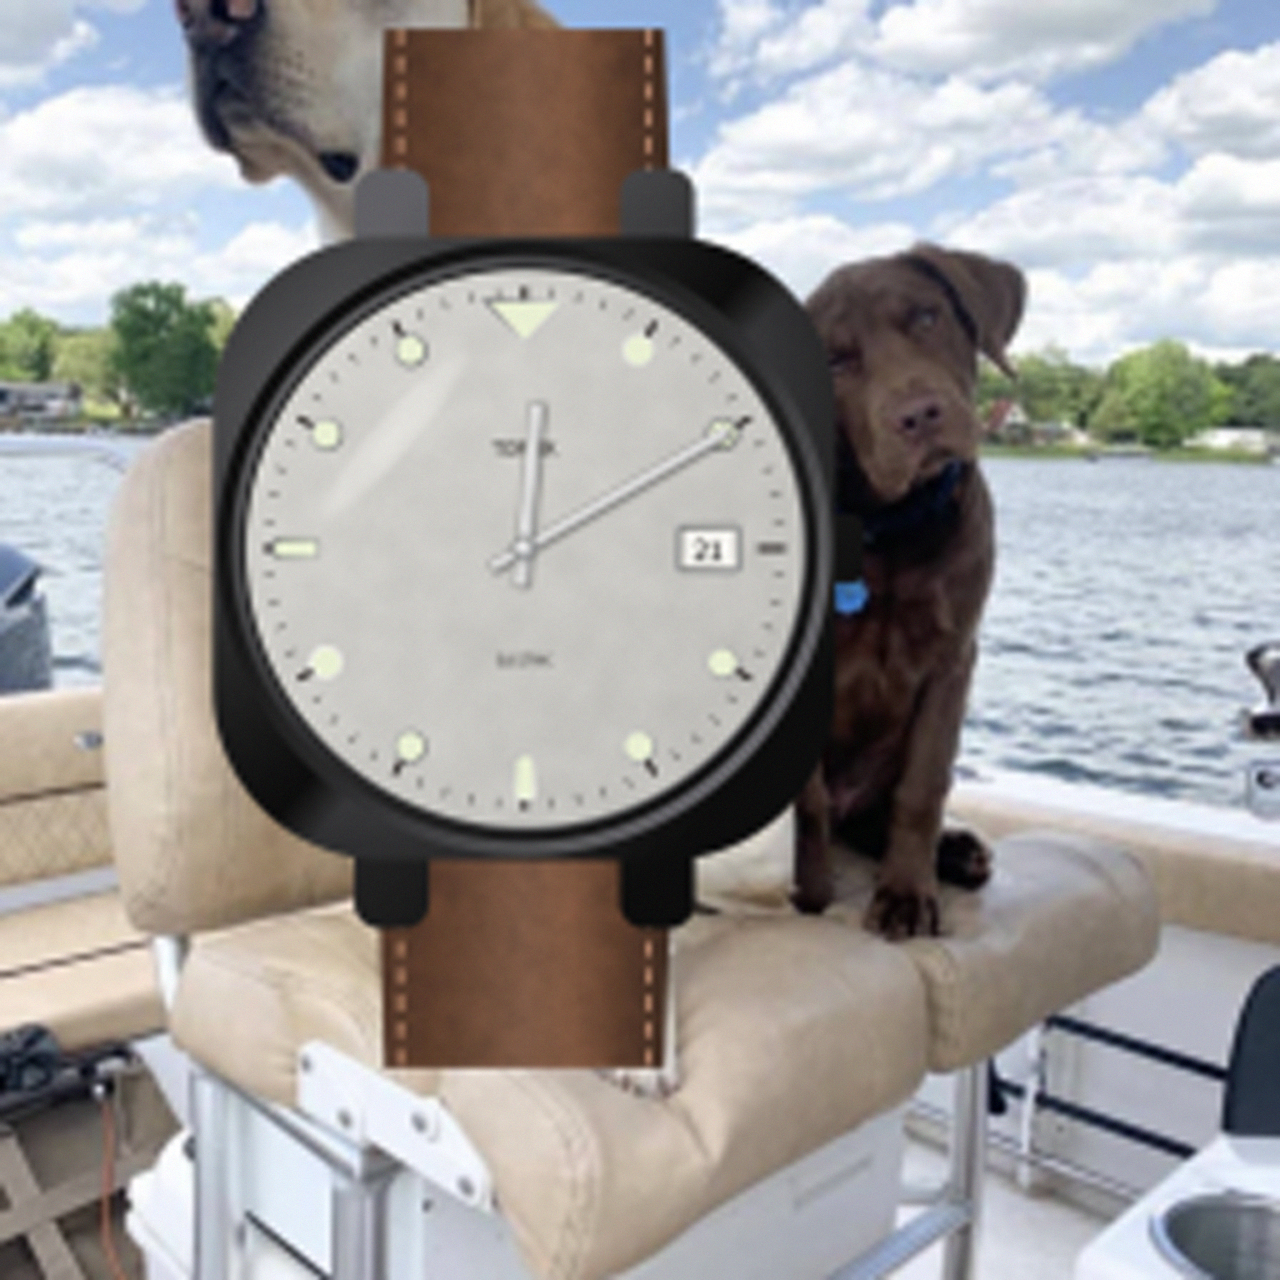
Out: 12:10
